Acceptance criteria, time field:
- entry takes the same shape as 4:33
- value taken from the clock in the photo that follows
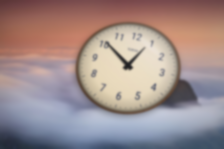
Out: 12:51
